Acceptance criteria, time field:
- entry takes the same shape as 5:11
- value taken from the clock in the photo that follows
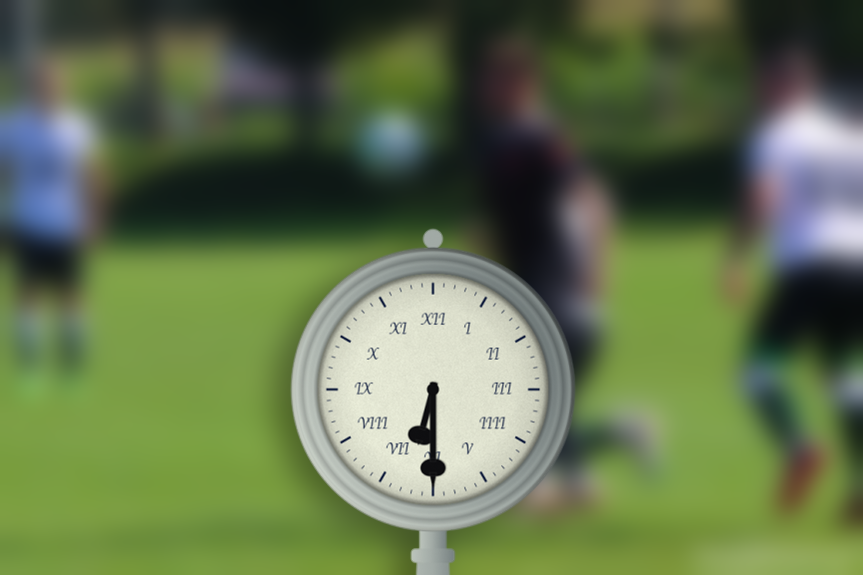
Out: 6:30
